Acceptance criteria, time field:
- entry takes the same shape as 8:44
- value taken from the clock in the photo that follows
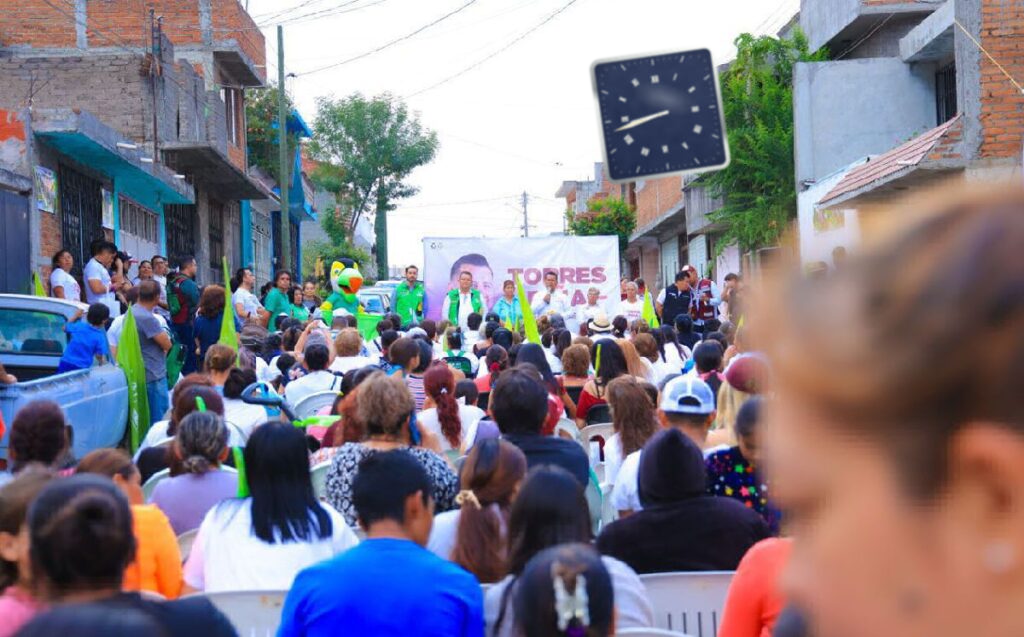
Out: 8:43
